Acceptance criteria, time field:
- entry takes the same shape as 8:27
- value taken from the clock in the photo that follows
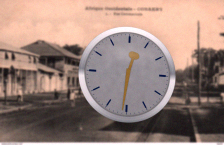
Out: 12:31
